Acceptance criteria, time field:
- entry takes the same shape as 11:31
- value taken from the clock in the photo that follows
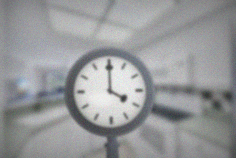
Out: 4:00
